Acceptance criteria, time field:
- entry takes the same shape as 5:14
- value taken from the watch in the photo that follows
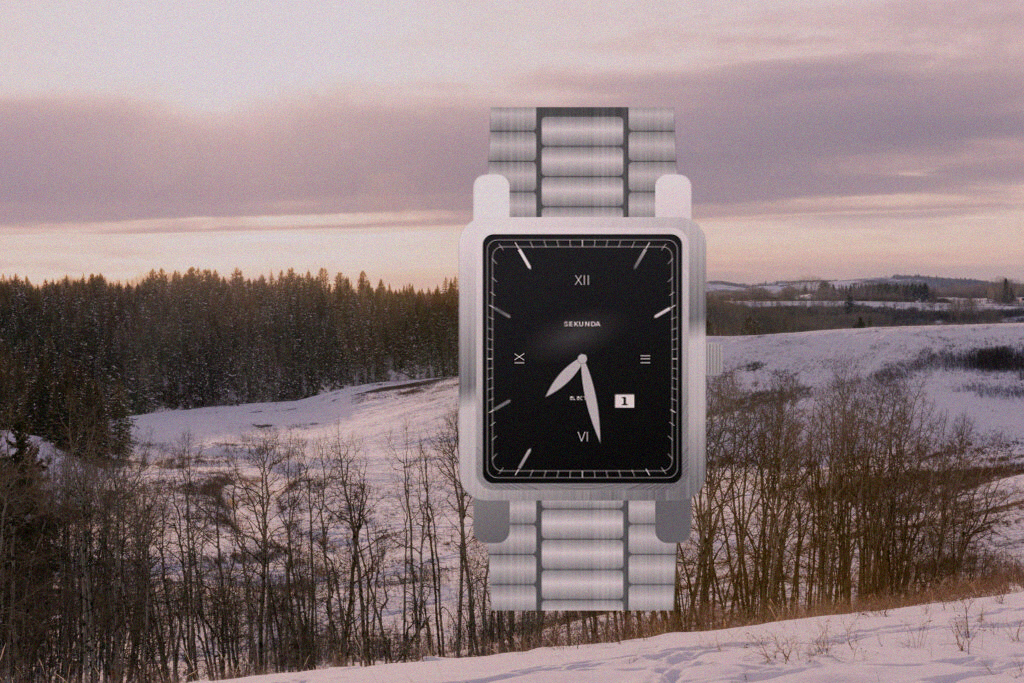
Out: 7:28
